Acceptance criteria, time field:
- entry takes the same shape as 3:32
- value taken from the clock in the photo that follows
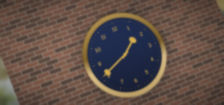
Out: 1:41
